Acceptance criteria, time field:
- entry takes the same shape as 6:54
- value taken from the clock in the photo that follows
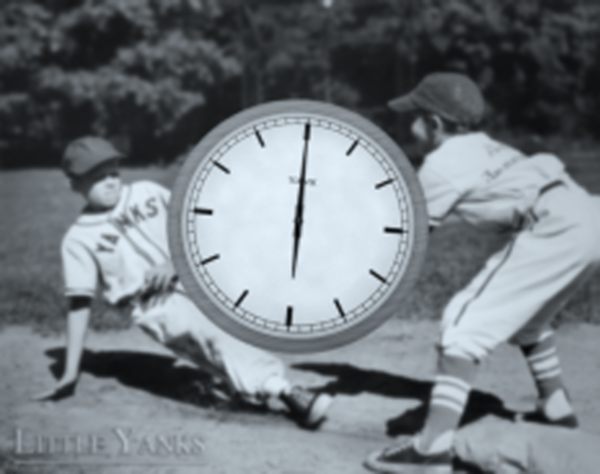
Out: 6:00
